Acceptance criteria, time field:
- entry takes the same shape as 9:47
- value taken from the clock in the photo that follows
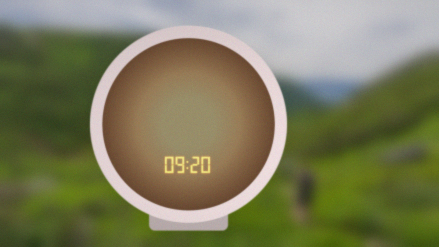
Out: 9:20
